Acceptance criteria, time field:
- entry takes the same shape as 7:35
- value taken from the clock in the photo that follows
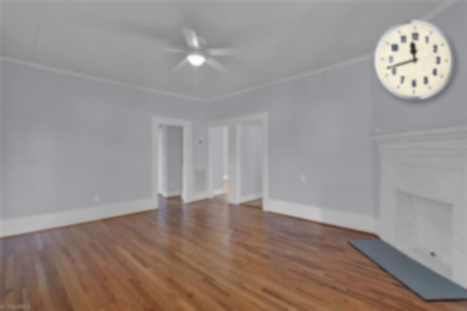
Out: 11:42
